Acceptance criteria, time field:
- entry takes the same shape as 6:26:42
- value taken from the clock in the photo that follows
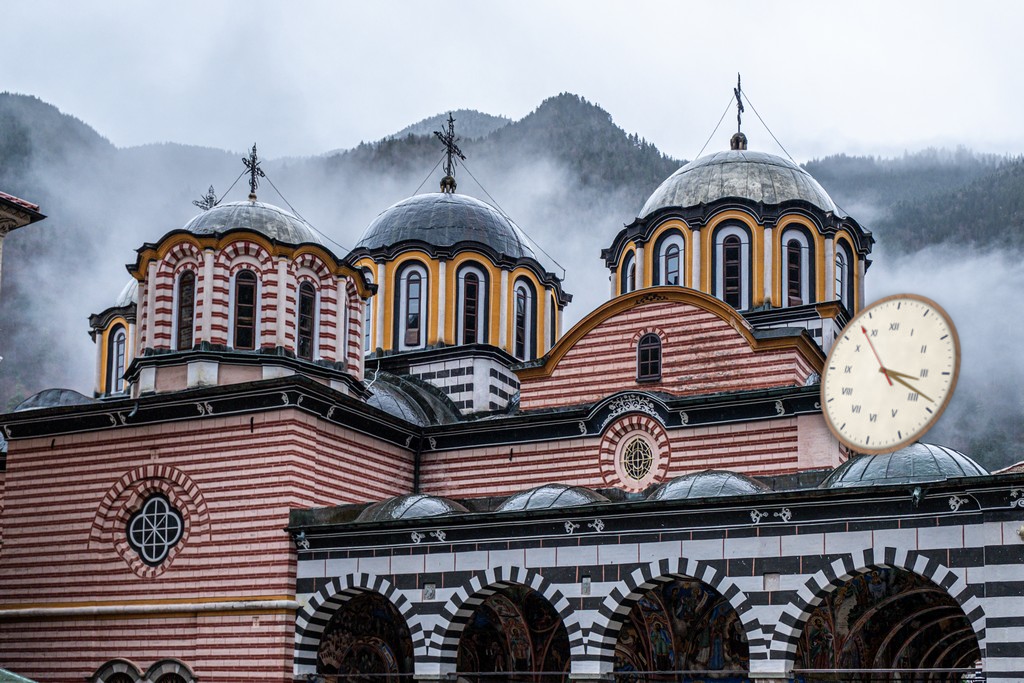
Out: 3:18:53
